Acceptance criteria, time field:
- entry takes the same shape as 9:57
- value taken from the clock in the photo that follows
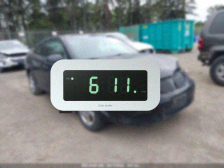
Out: 6:11
